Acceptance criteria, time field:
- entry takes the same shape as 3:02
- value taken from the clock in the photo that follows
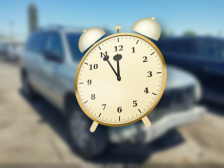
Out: 11:55
